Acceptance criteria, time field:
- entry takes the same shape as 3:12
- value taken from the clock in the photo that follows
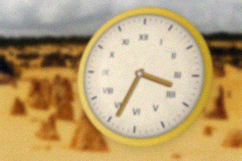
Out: 3:34
